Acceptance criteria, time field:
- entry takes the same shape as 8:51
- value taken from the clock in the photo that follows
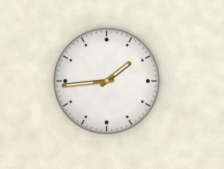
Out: 1:44
